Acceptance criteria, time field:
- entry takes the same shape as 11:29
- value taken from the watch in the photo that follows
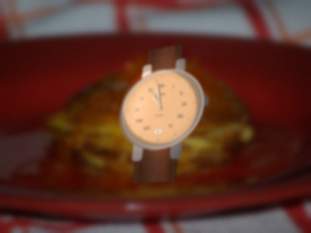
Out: 10:58
